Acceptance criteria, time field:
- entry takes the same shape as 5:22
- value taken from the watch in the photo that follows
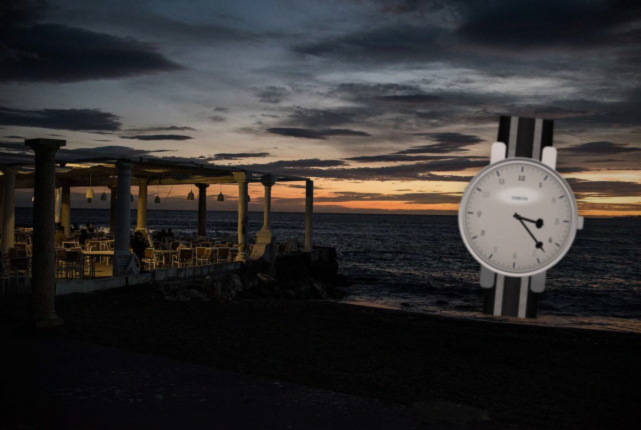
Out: 3:23
